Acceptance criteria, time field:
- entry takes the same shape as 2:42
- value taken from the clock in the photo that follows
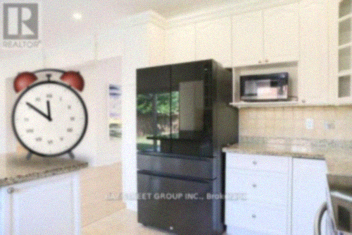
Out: 11:51
